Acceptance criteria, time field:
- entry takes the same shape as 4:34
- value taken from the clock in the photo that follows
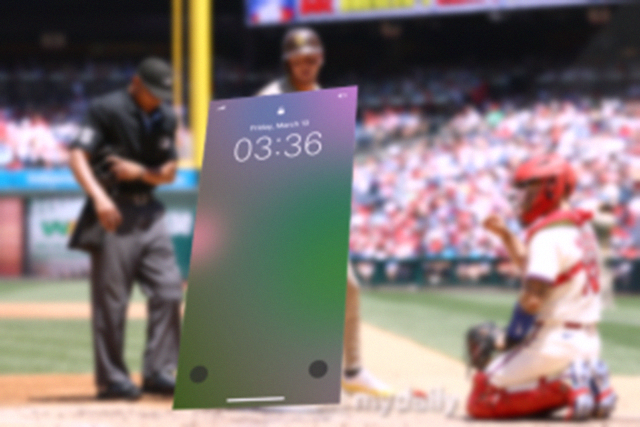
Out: 3:36
